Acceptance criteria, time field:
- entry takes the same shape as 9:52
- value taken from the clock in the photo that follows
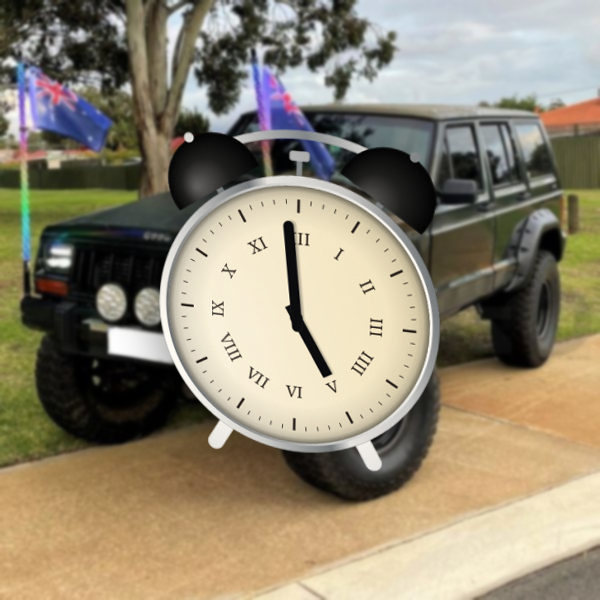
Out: 4:59
